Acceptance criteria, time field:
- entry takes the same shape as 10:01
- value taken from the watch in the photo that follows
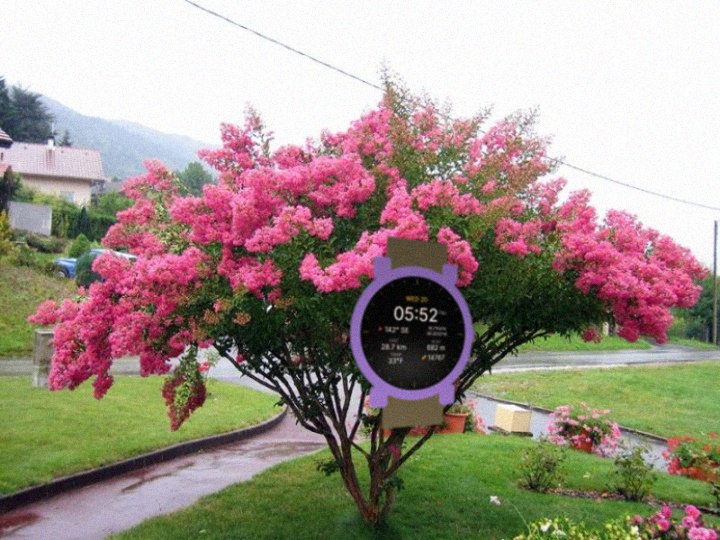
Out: 5:52
